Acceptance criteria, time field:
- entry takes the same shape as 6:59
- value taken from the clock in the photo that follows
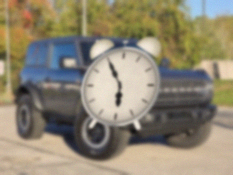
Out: 5:55
